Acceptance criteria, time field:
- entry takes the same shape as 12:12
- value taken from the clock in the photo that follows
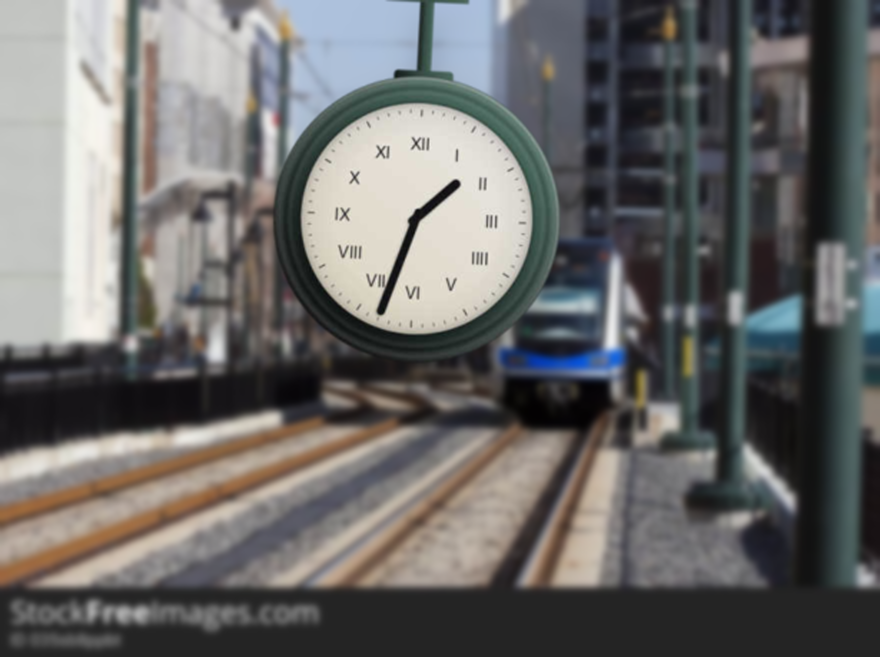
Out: 1:33
